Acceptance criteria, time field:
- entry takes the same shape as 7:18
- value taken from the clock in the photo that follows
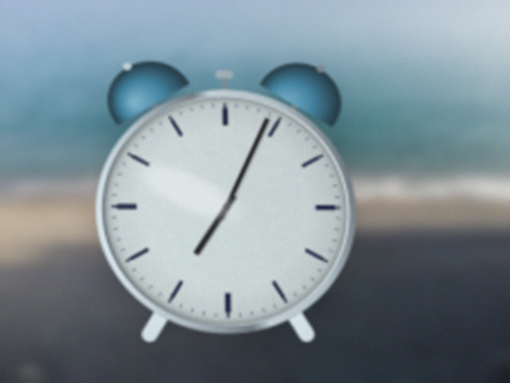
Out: 7:04
